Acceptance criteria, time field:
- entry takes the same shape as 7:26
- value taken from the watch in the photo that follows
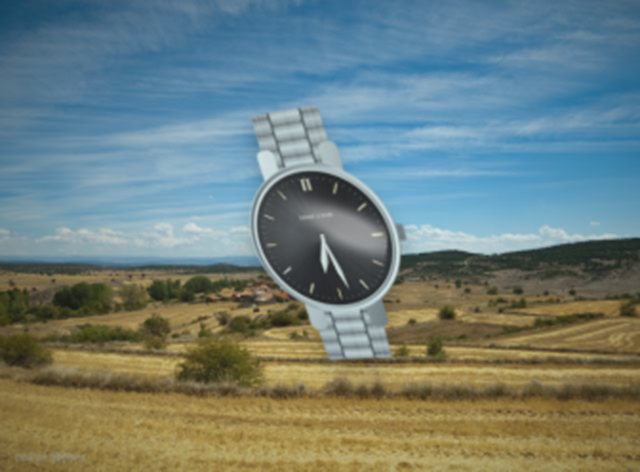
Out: 6:28
